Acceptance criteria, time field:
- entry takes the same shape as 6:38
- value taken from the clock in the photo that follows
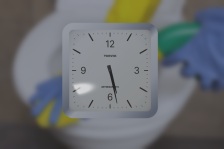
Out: 5:28
